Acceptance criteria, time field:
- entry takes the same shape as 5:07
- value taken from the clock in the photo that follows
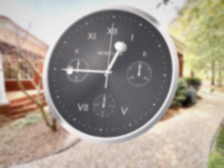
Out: 12:45
